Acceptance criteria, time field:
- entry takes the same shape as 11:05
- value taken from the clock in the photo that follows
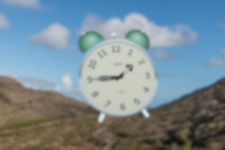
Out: 1:45
